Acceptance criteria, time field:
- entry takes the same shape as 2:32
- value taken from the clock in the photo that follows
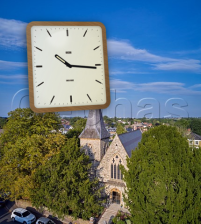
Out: 10:16
